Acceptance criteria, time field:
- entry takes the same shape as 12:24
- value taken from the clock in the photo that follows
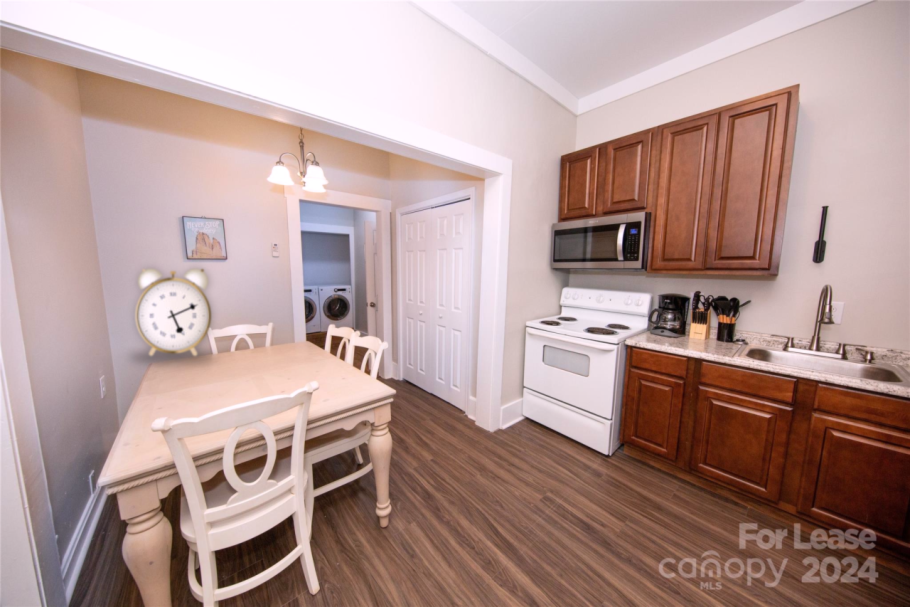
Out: 5:11
